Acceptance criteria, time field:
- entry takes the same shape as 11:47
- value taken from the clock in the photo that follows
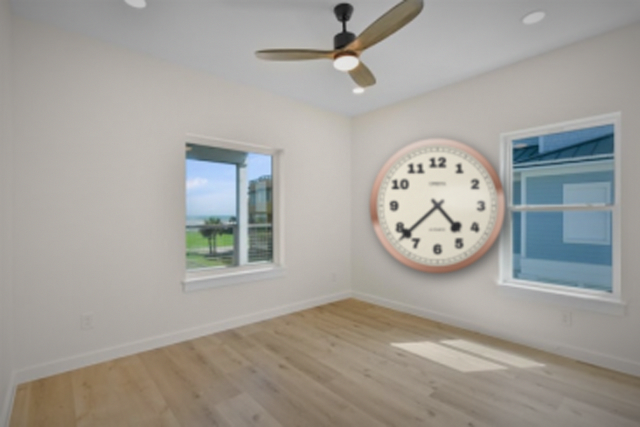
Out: 4:38
